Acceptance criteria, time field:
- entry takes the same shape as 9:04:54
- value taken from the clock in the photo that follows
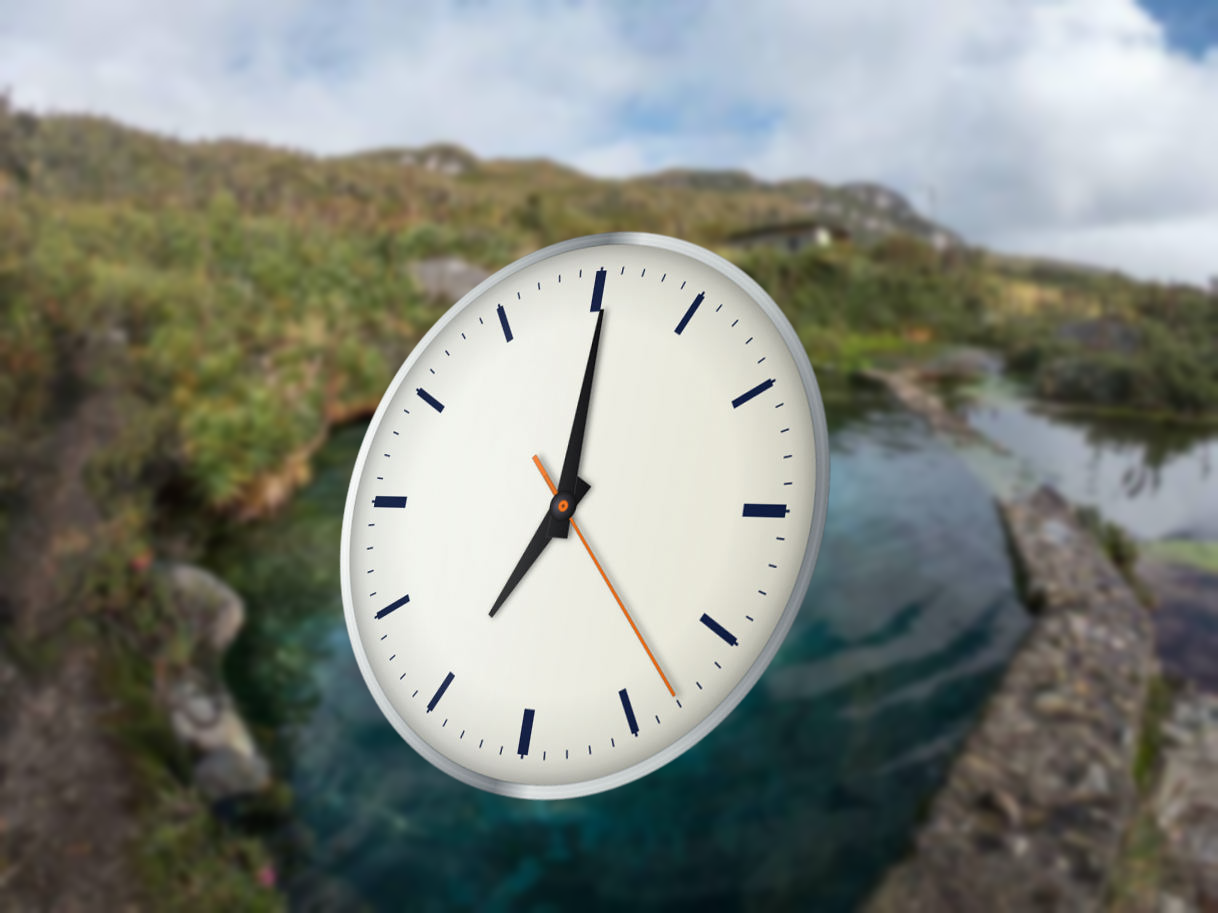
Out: 7:00:23
